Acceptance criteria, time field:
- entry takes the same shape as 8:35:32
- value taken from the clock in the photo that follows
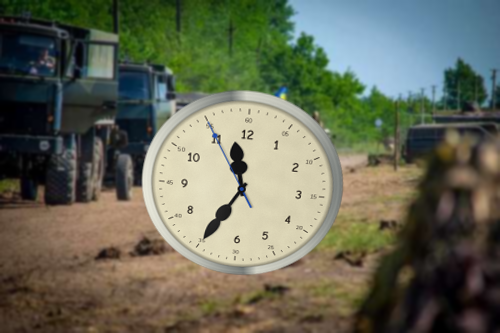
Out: 11:34:55
